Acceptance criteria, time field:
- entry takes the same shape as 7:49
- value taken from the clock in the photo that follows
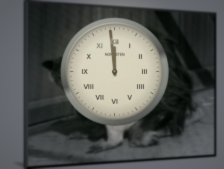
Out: 11:59
